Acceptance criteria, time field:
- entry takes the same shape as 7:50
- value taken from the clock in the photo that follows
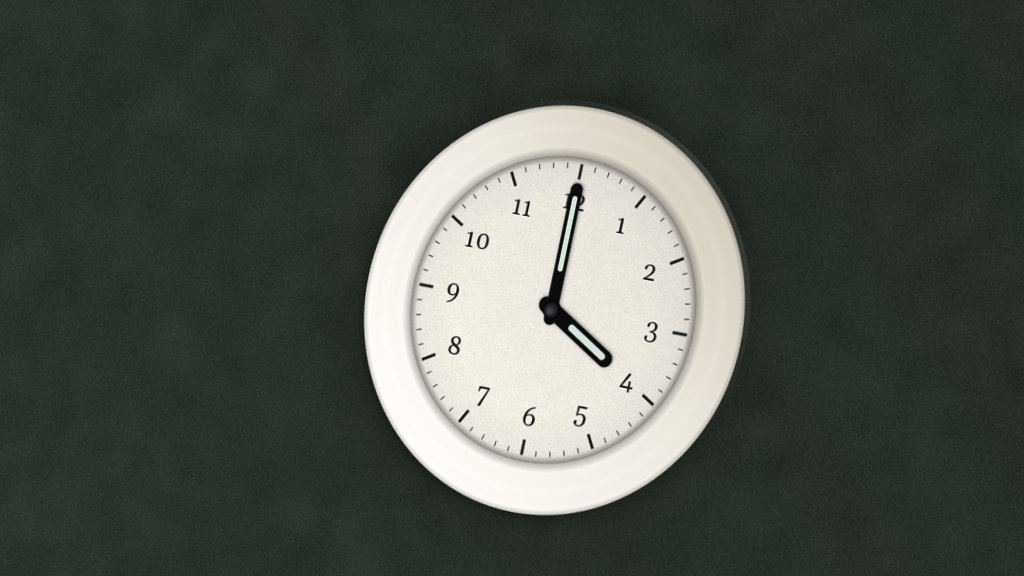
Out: 4:00
